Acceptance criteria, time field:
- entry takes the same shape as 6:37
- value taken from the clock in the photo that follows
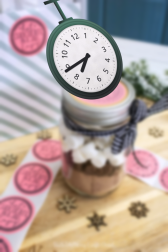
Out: 7:44
